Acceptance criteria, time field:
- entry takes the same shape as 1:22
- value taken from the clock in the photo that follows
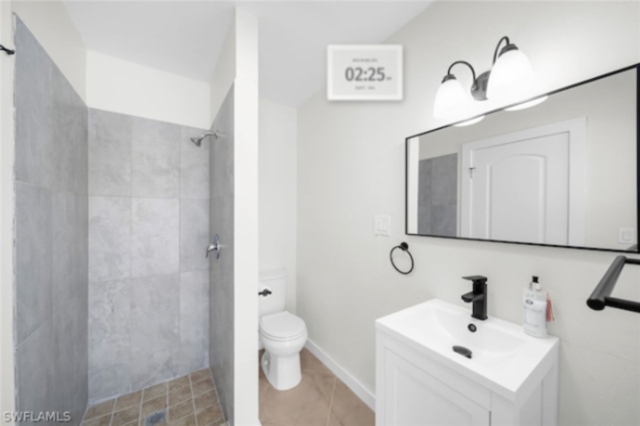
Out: 2:25
